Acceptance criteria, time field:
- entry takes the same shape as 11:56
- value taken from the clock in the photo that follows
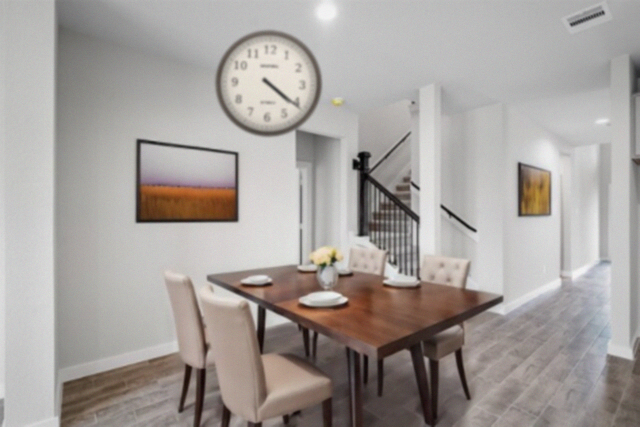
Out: 4:21
